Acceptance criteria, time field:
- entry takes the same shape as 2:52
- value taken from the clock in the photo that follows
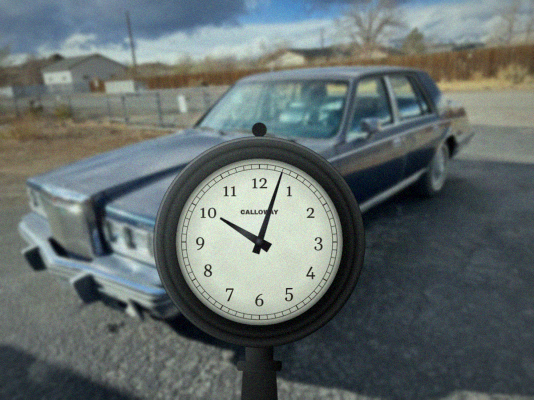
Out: 10:03
